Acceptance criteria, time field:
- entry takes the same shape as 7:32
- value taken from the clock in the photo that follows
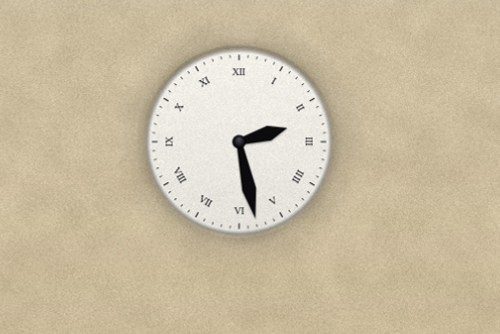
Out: 2:28
